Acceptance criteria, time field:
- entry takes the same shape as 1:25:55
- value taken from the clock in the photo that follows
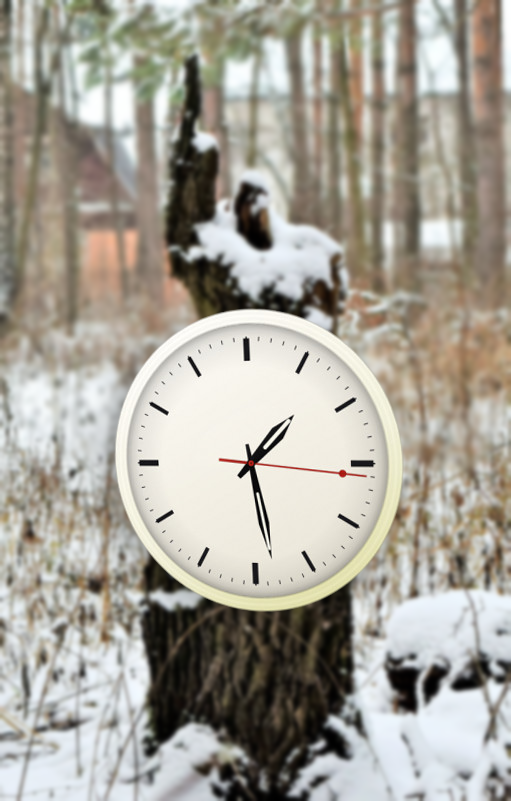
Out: 1:28:16
